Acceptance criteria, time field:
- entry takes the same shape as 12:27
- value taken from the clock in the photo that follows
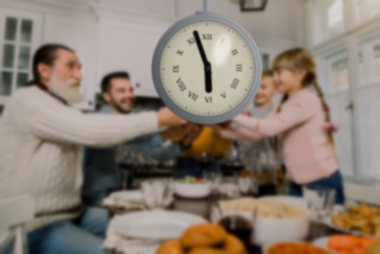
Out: 5:57
